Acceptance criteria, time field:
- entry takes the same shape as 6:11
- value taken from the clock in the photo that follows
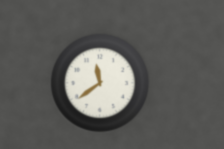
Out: 11:39
